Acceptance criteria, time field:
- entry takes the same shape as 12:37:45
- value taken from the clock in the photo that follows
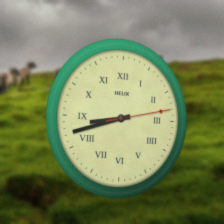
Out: 8:42:13
